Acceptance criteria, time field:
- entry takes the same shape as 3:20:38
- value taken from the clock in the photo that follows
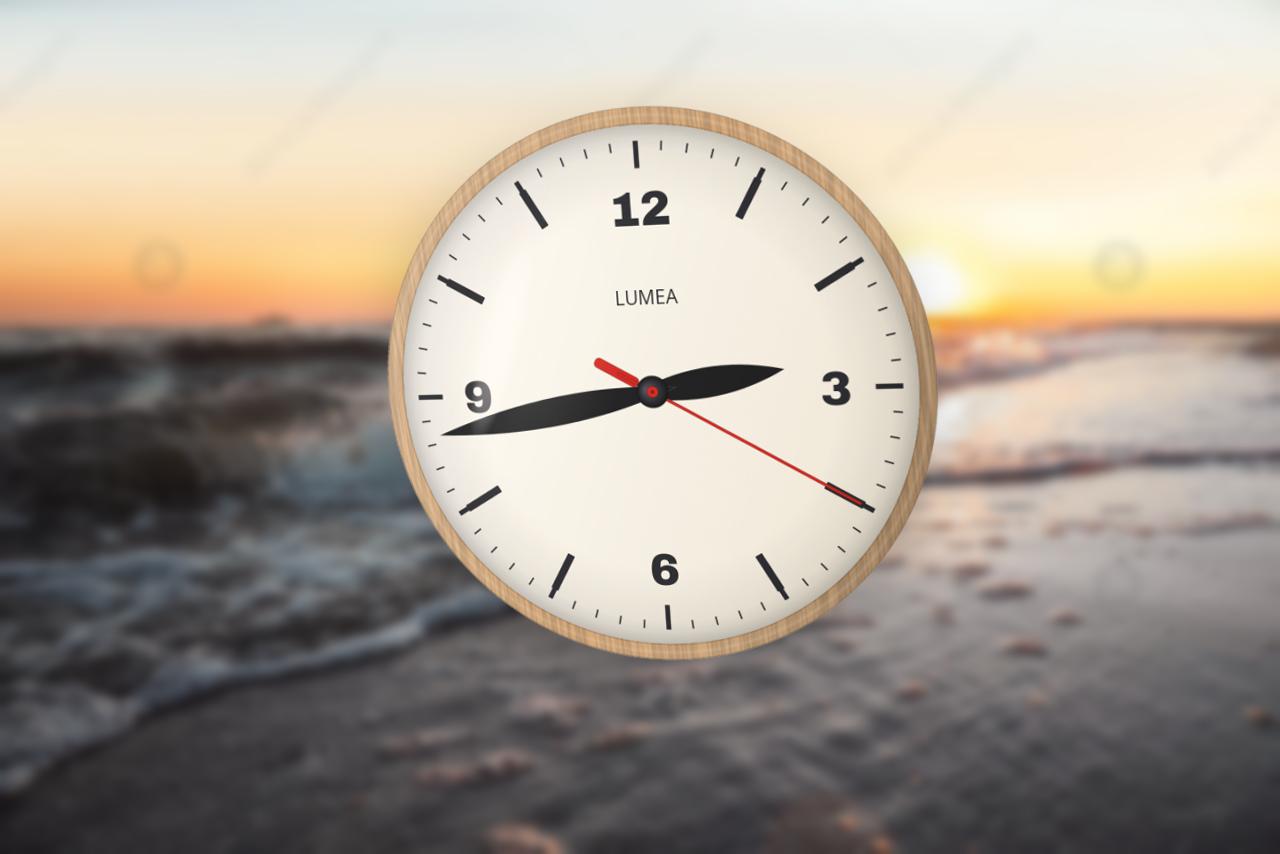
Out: 2:43:20
